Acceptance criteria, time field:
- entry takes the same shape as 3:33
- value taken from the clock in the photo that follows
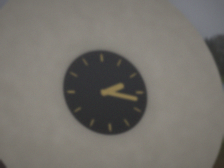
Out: 2:17
